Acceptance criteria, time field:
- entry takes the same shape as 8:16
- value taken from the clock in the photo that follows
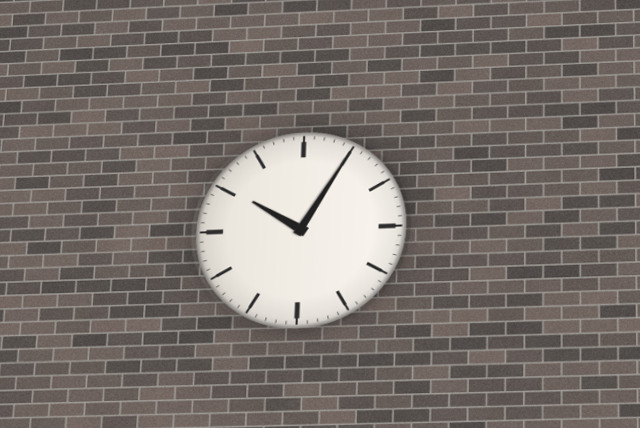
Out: 10:05
